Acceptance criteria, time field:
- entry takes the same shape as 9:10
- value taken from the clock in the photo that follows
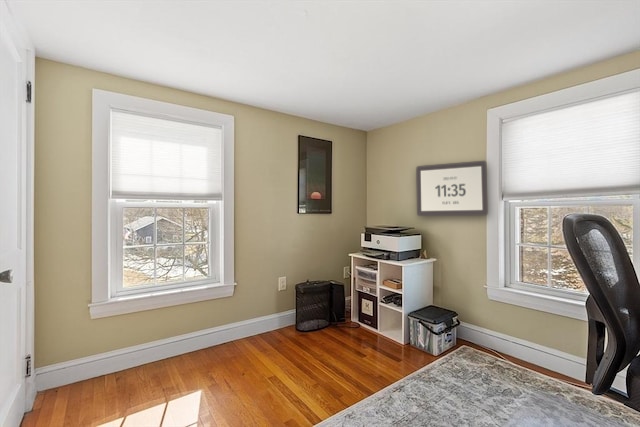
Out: 11:35
